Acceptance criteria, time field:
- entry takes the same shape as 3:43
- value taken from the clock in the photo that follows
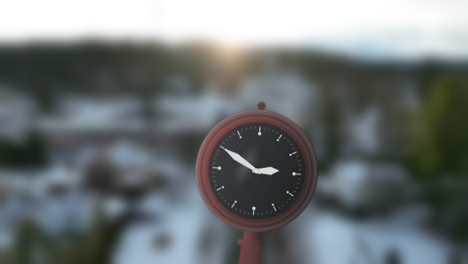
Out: 2:50
